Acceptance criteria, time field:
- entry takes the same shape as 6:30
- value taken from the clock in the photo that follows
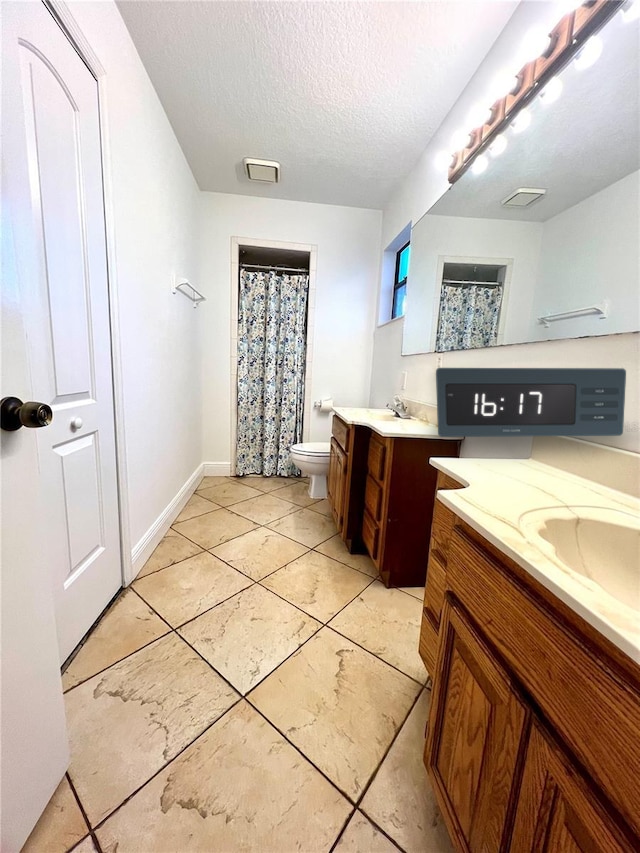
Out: 16:17
